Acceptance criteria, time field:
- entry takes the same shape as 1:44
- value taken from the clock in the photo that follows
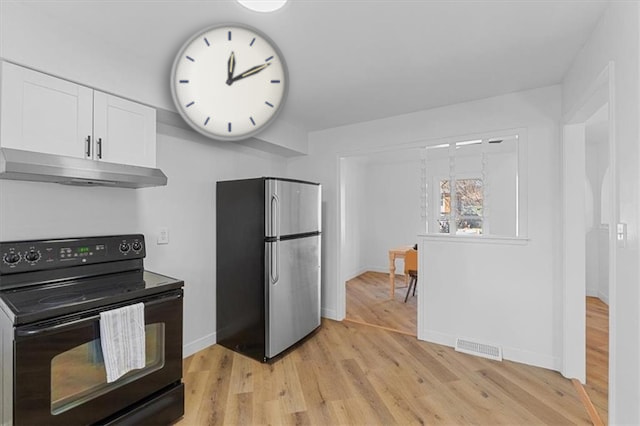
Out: 12:11
